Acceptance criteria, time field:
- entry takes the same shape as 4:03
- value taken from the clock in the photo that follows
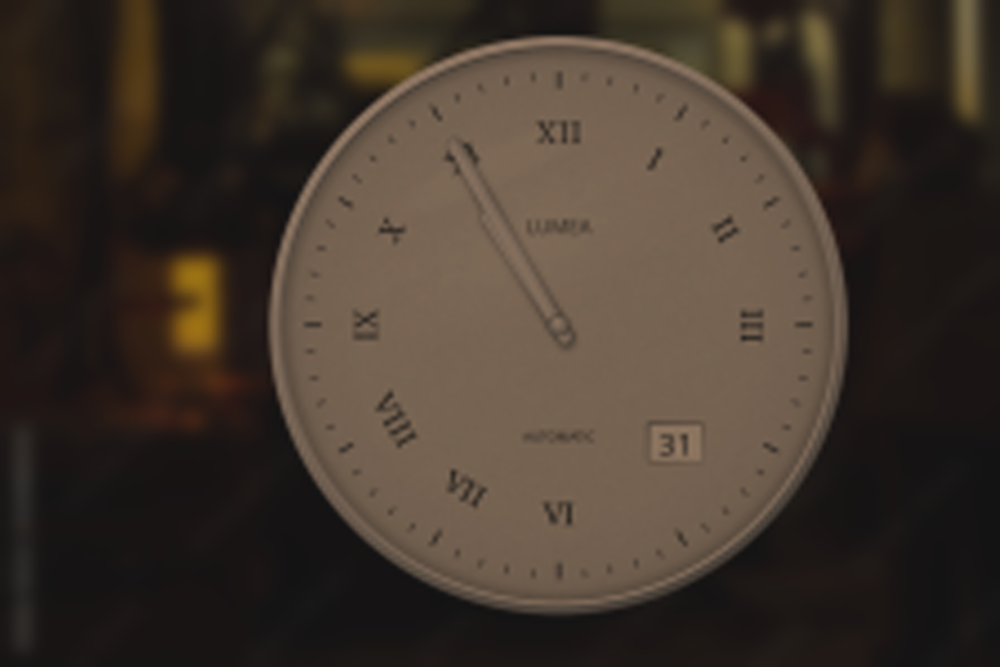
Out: 10:55
